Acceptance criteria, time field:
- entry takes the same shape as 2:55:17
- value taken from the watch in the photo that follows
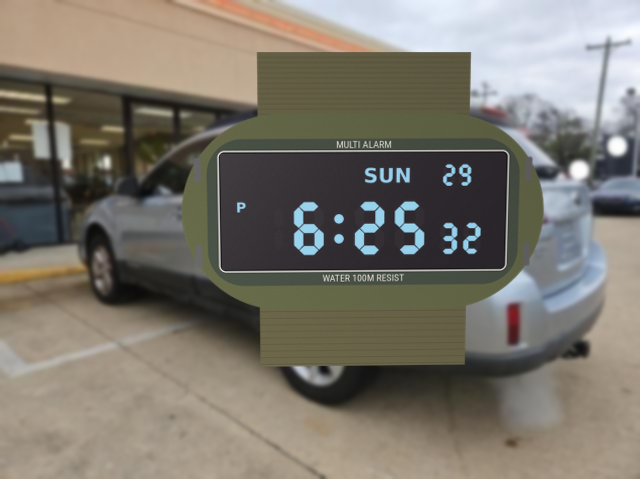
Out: 6:25:32
